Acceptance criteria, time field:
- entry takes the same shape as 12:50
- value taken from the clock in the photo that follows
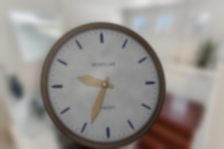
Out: 9:34
